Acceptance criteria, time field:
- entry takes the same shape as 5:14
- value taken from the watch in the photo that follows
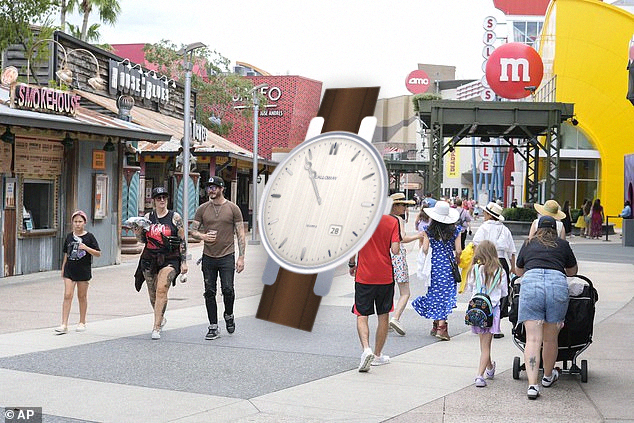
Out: 10:54
